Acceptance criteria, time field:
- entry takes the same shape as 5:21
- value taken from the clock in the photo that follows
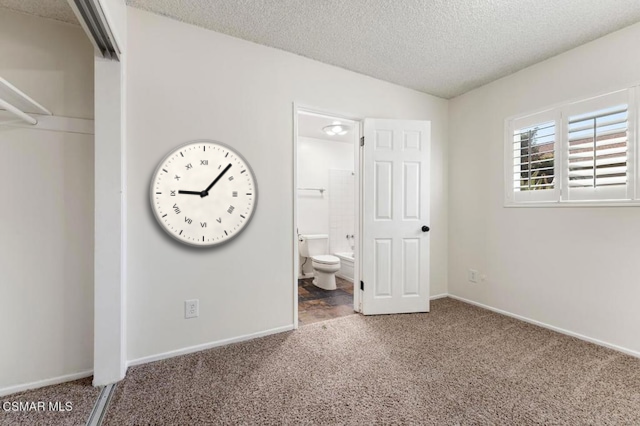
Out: 9:07
